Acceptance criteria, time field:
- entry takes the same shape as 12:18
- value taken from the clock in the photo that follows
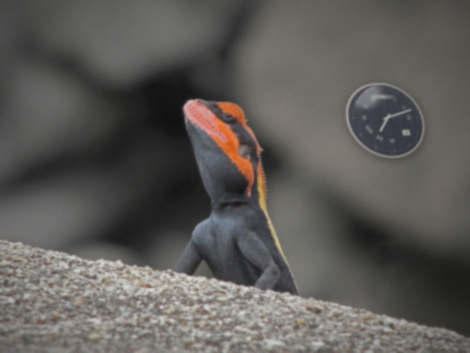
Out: 7:12
